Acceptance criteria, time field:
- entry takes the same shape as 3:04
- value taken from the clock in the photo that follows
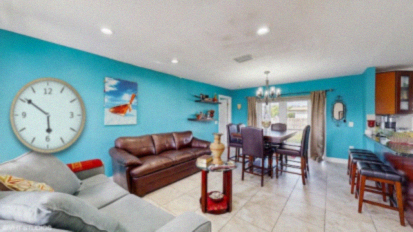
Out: 5:51
